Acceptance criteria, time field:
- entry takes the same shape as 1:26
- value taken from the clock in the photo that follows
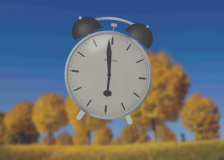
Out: 5:59
